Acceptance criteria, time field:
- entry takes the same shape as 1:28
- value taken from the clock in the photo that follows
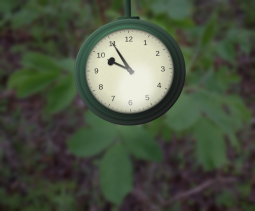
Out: 9:55
